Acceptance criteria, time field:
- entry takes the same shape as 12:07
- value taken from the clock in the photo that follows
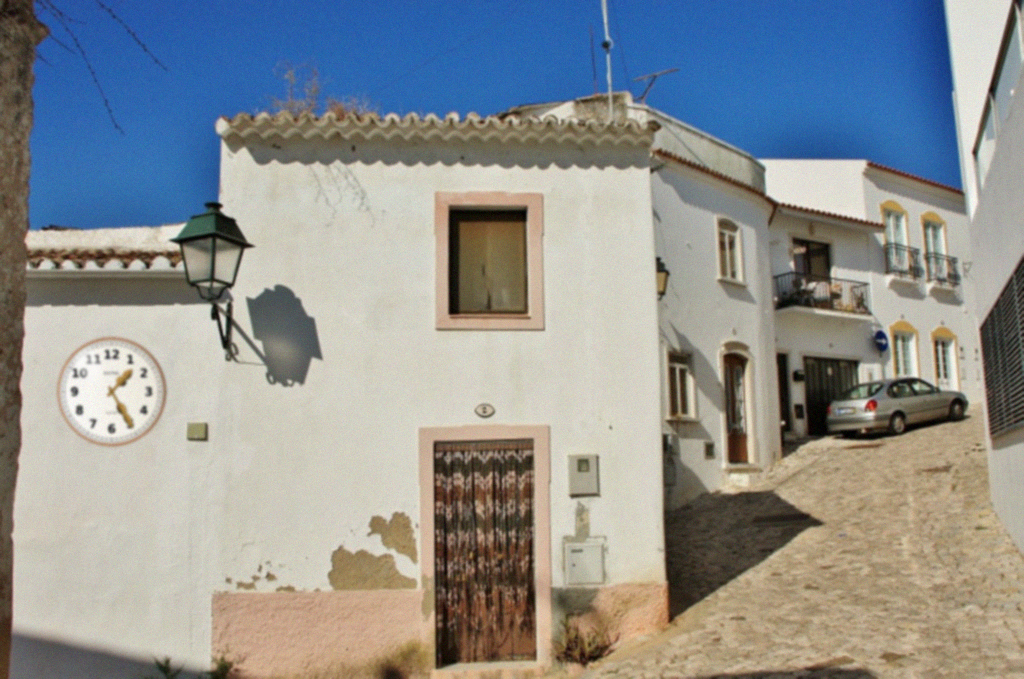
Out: 1:25
